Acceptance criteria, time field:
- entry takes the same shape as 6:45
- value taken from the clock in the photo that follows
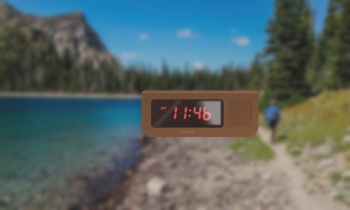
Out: 11:46
